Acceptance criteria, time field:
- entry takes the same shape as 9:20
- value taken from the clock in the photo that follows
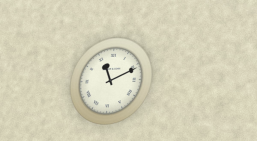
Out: 11:11
